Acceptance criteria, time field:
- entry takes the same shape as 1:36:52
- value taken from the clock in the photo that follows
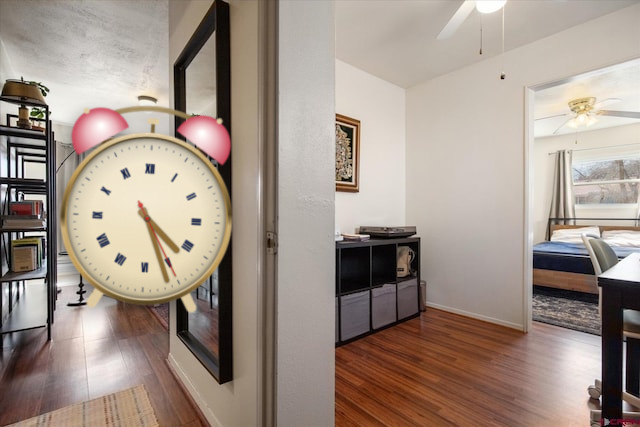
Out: 4:26:25
